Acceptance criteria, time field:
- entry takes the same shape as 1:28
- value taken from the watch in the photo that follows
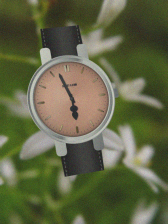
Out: 5:57
